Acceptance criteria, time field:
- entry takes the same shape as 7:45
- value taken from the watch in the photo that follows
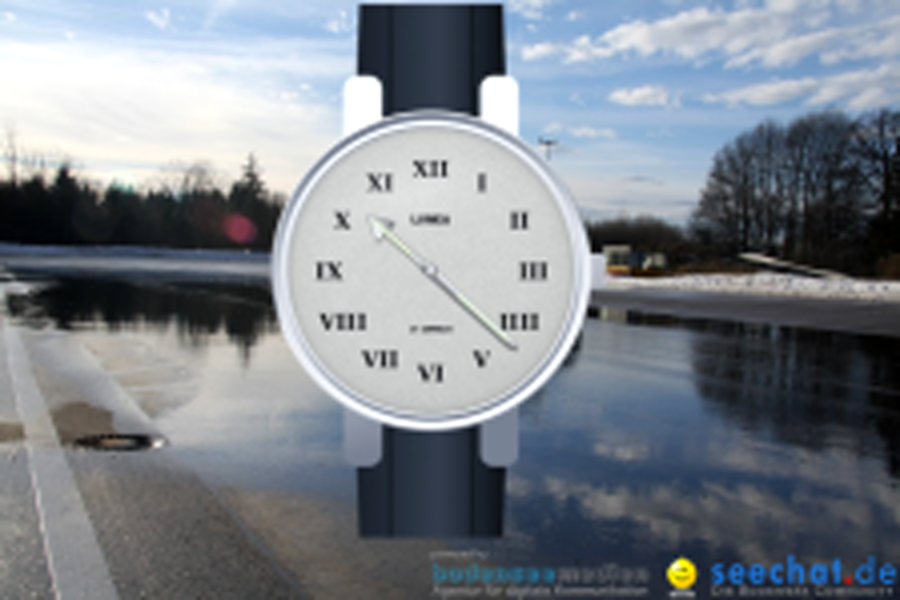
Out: 10:22
